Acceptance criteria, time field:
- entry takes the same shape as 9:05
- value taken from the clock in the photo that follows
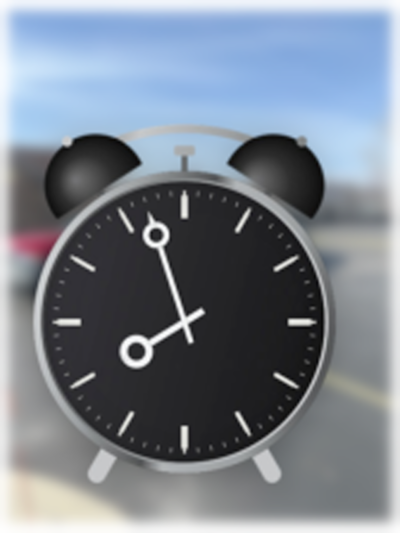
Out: 7:57
